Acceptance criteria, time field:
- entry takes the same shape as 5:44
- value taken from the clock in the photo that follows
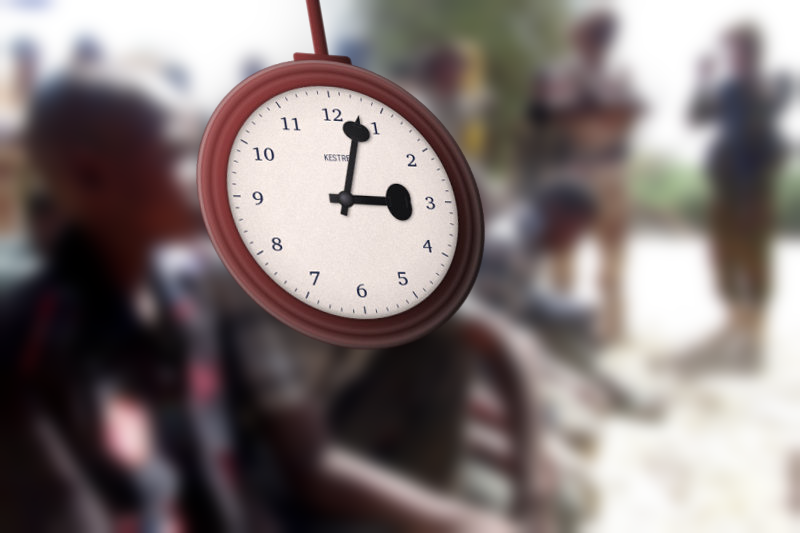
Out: 3:03
